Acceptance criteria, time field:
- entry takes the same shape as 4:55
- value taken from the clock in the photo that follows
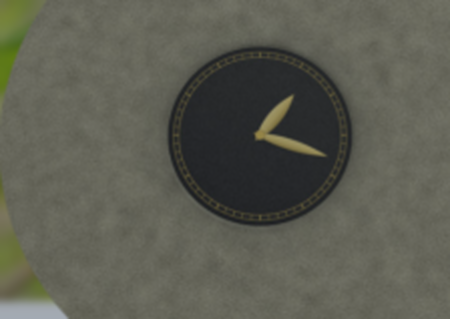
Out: 1:18
